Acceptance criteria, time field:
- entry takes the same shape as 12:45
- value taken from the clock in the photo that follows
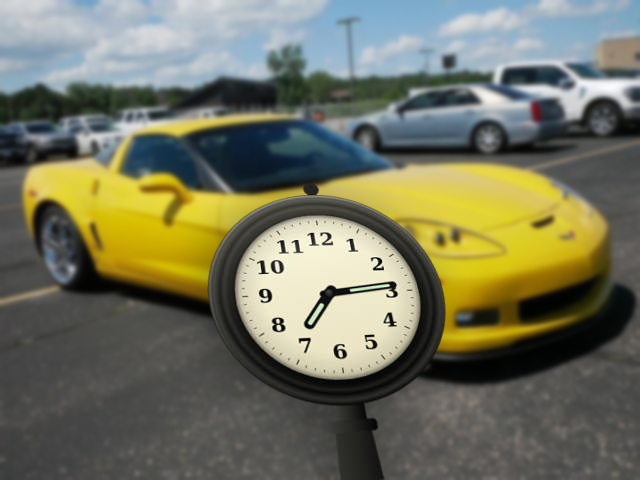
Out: 7:14
